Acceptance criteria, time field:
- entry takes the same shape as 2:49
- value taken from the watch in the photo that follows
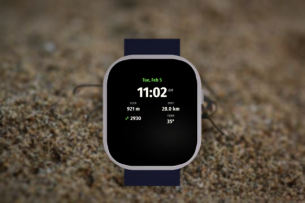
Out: 11:02
